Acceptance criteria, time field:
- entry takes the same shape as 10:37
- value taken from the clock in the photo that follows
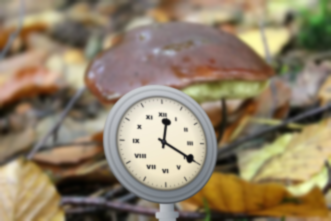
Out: 12:20
